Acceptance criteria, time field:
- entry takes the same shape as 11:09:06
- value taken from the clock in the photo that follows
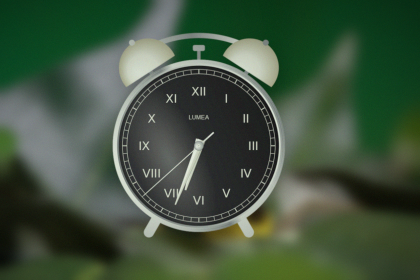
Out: 6:33:38
